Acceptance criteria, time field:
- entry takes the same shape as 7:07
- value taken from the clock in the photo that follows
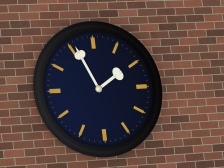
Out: 1:56
